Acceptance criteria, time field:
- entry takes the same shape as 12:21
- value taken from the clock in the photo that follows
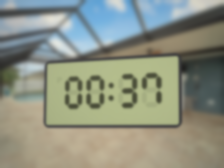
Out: 0:37
